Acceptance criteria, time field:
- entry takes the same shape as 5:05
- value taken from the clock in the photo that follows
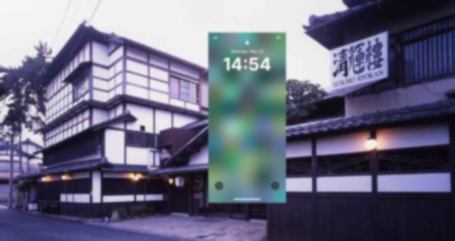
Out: 14:54
